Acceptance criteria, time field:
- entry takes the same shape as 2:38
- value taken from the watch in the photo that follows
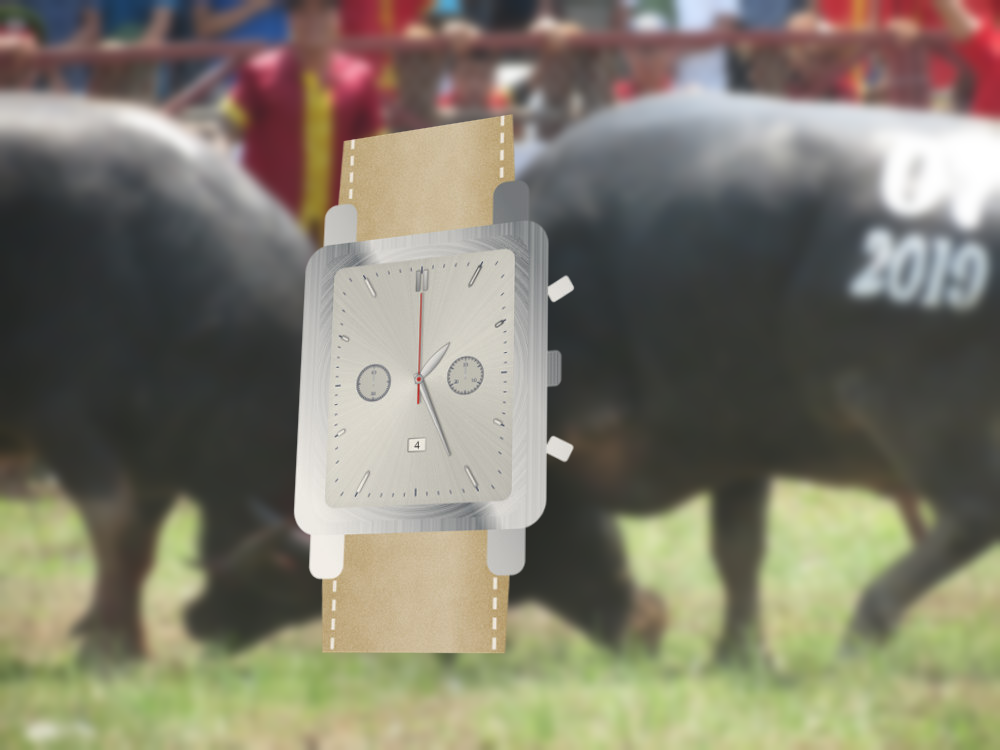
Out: 1:26
